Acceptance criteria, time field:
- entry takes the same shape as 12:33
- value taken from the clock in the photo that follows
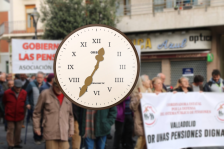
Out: 12:35
